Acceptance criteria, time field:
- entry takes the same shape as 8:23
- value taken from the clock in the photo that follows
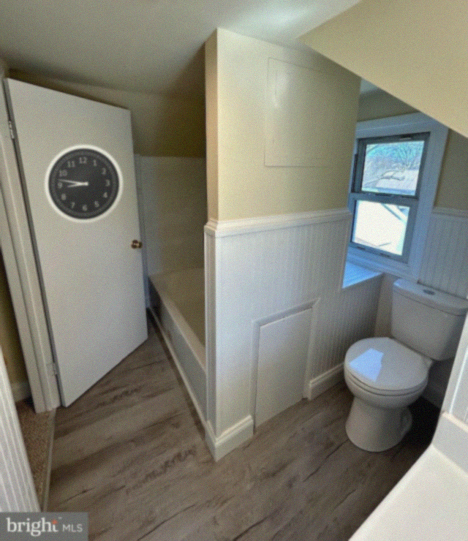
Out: 8:47
